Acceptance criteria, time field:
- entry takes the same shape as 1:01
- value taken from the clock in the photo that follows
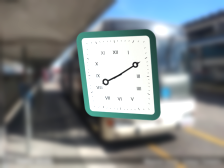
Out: 8:10
